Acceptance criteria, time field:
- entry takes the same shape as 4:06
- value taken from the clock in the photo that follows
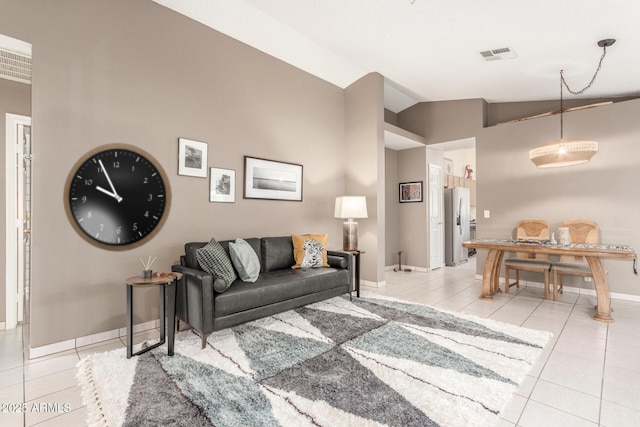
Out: 9:56
